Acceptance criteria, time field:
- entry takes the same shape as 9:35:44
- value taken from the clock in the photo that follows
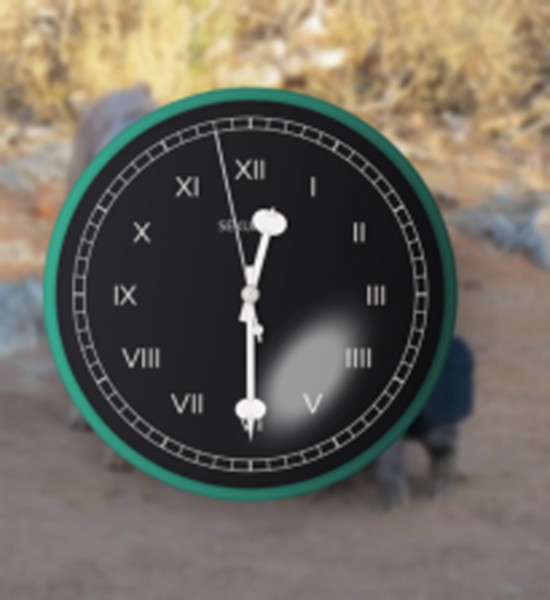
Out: 12:29:58
